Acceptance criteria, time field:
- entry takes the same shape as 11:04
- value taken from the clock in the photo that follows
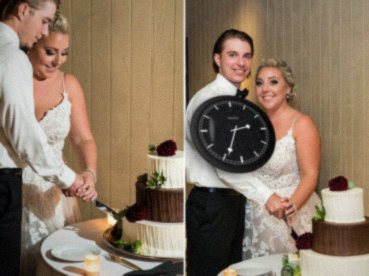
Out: 2:34
